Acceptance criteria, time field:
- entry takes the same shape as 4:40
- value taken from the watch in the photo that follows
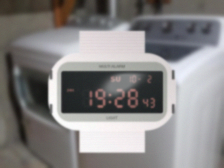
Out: 19:28
